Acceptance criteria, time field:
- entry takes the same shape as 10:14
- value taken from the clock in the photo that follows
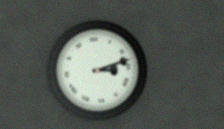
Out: 3:13
